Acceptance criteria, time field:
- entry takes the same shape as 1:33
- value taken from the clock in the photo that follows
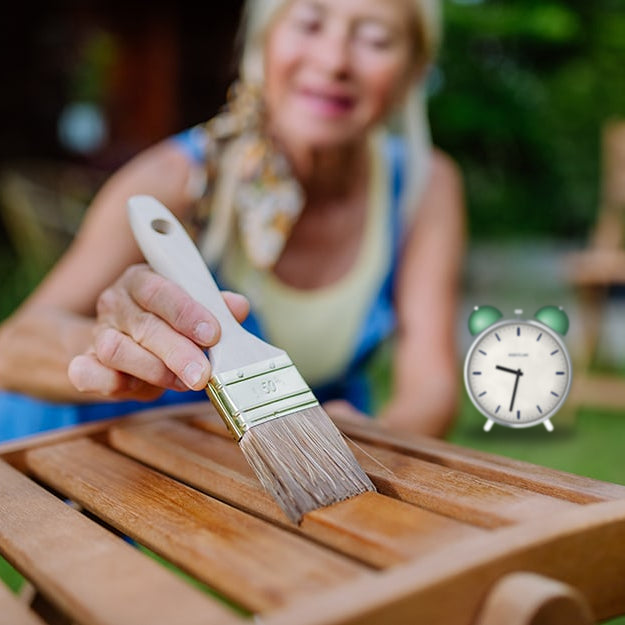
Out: 9:32
